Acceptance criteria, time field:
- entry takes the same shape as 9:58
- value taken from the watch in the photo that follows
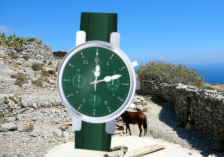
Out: 12:12
